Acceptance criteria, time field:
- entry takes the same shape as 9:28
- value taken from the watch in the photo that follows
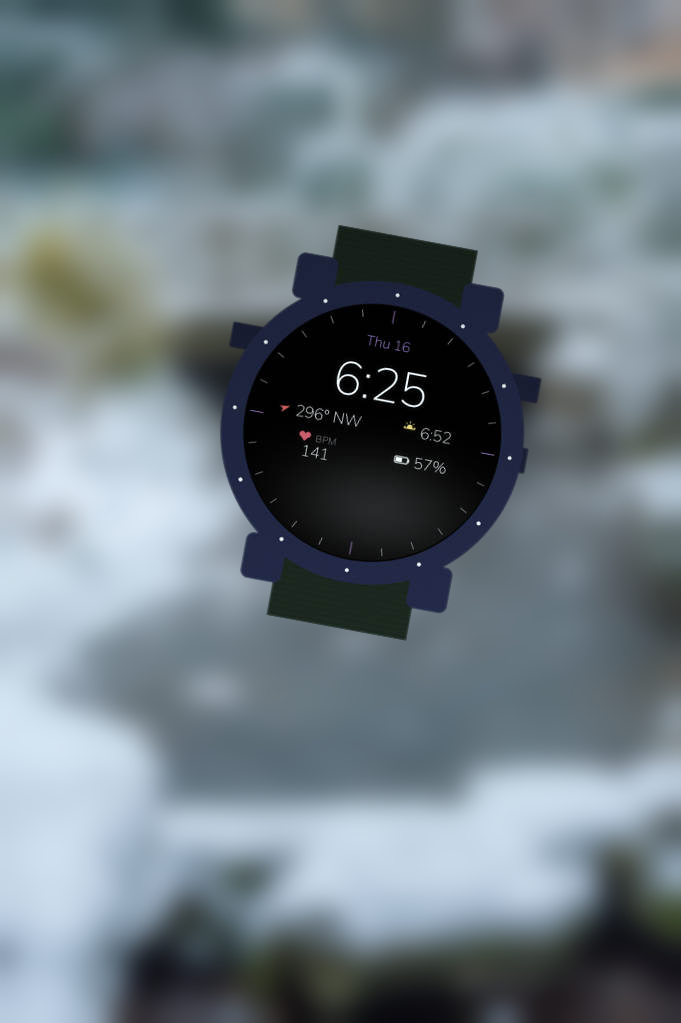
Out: 6:25
